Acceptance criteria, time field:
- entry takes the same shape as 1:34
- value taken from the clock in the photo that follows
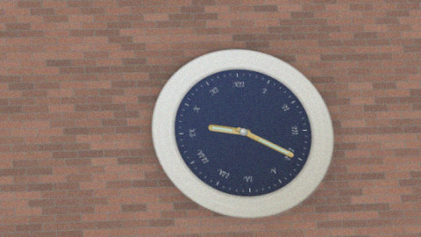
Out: 9:20
